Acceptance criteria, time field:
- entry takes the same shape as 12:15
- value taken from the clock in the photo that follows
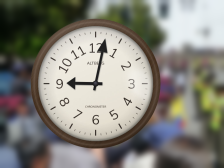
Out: 9:02
